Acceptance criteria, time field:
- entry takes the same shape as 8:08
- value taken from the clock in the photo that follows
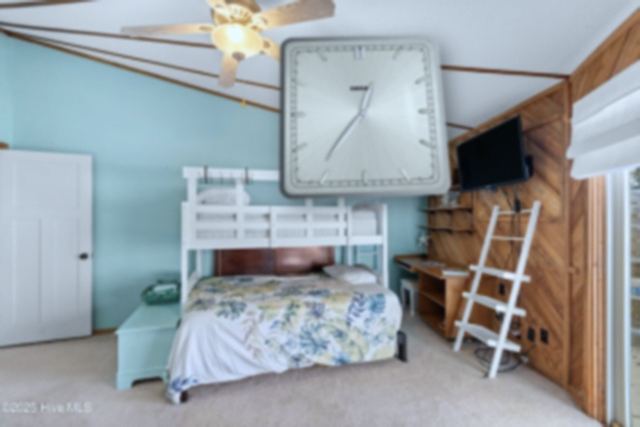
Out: 12:36
